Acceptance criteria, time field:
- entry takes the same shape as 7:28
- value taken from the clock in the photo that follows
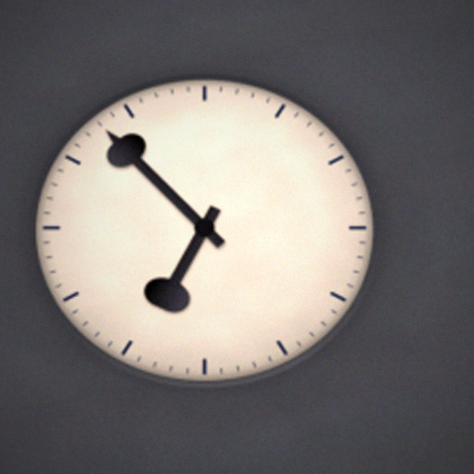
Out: 6:53
